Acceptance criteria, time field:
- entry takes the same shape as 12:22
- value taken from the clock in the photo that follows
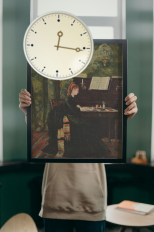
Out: 12:16
